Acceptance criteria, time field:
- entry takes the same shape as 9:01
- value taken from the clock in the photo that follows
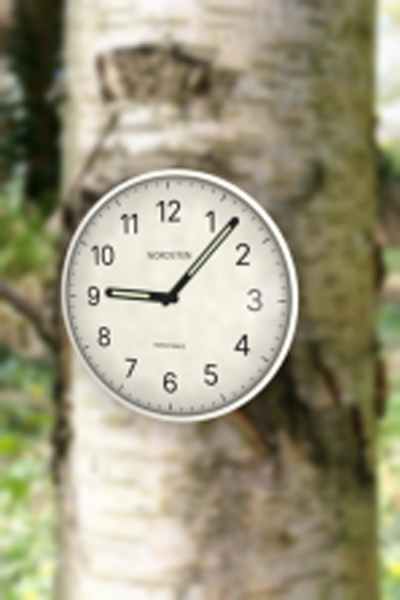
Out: 9:07
